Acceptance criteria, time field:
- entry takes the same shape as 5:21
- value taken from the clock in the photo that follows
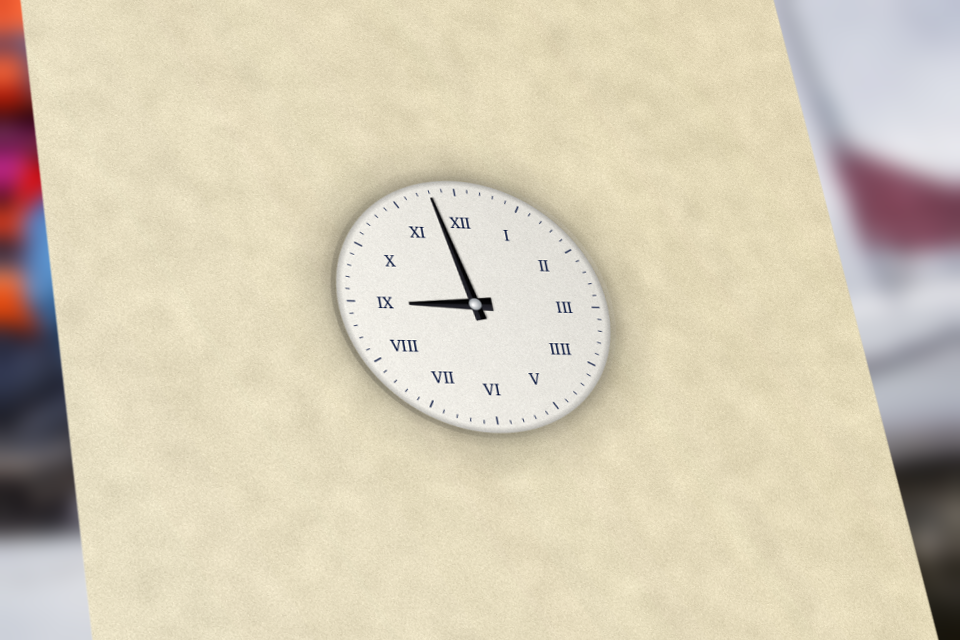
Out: 8:58
